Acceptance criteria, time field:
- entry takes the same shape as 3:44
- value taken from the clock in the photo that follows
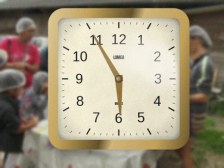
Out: 5:55
